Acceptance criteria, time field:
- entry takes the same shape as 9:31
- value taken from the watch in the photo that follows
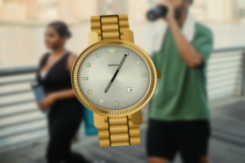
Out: 7:05
